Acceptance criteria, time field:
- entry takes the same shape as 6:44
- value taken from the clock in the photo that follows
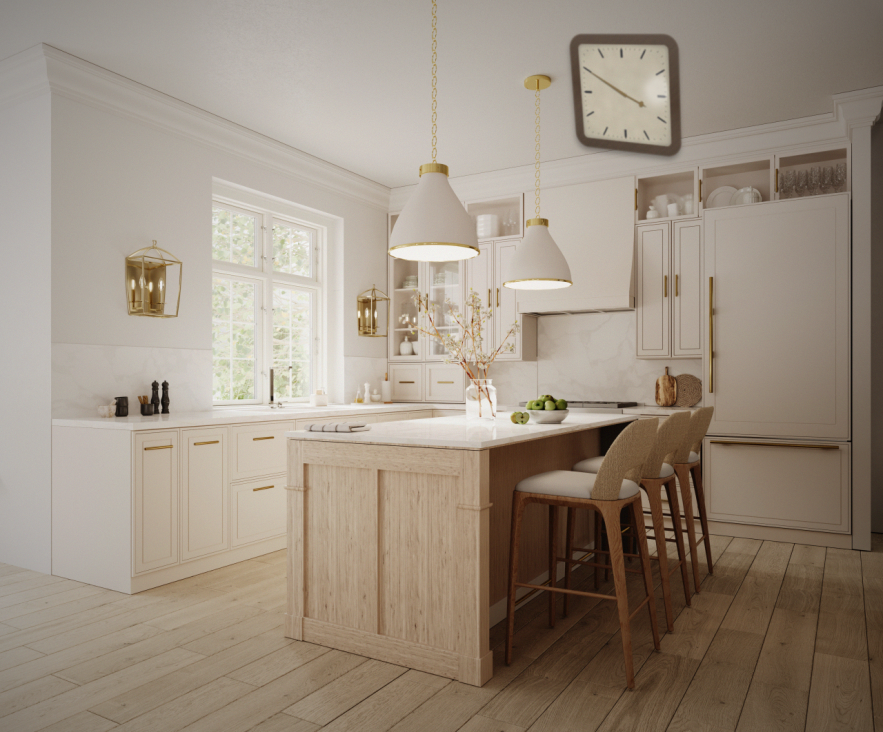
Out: 3:50
